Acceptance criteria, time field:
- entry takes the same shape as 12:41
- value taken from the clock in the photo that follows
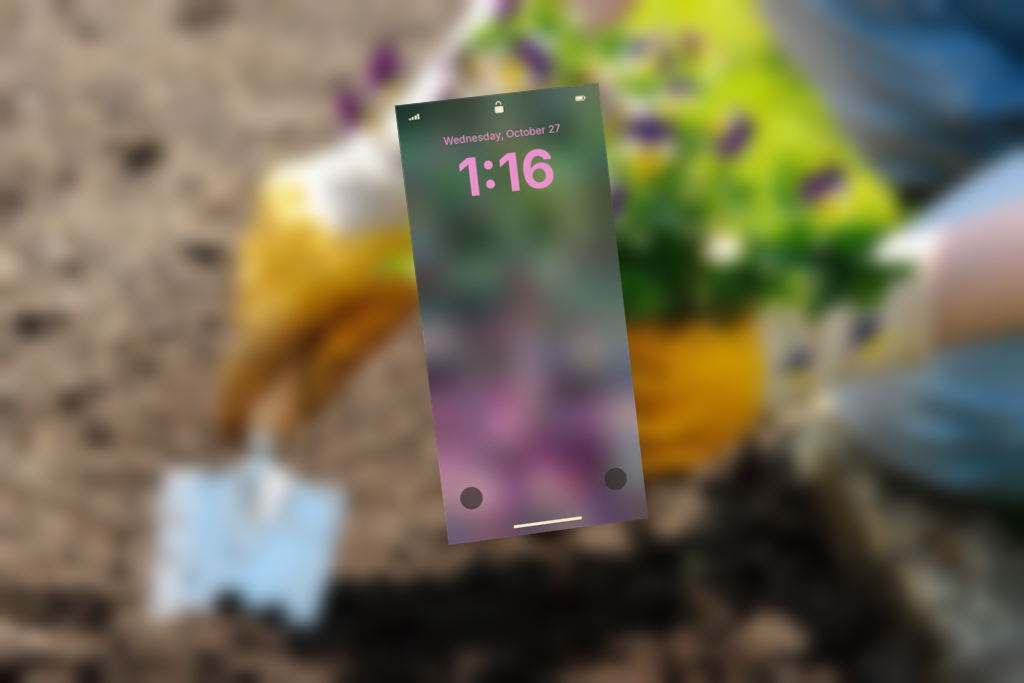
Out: 1:16
